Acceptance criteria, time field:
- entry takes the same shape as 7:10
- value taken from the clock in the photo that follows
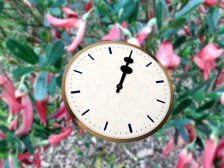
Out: 1:05
